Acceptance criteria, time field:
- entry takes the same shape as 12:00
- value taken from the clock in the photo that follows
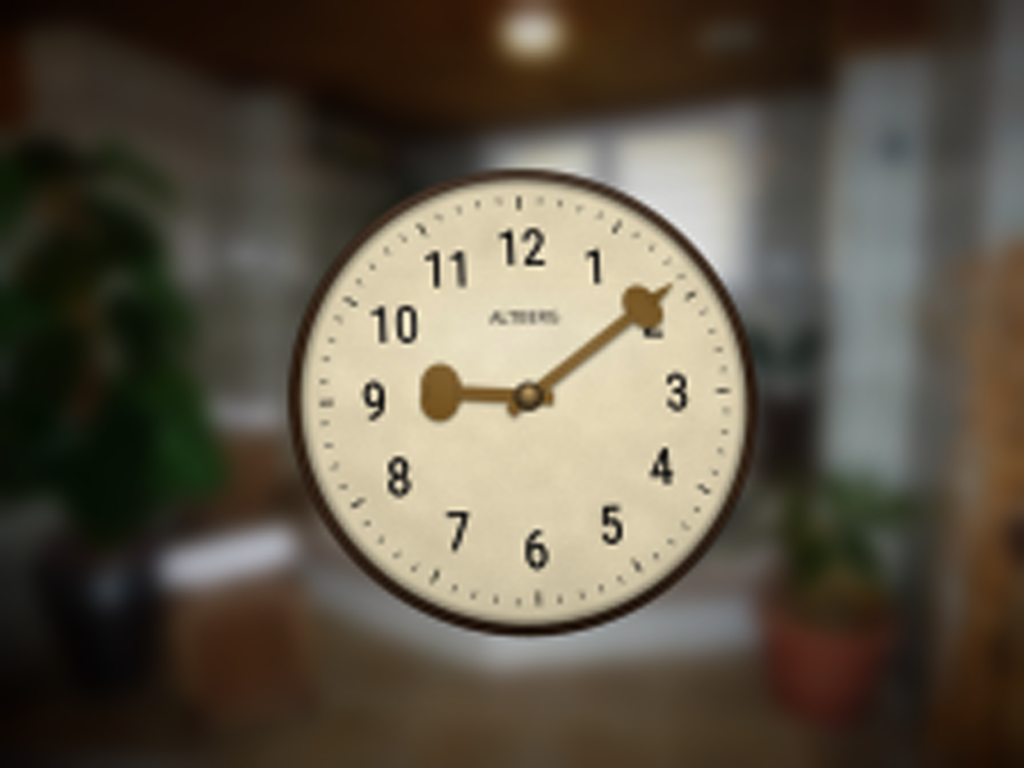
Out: 9:09
